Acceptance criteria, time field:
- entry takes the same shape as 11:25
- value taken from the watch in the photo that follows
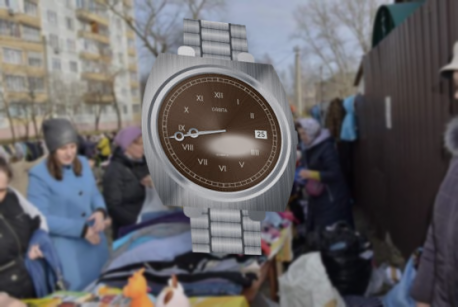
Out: 8:43
